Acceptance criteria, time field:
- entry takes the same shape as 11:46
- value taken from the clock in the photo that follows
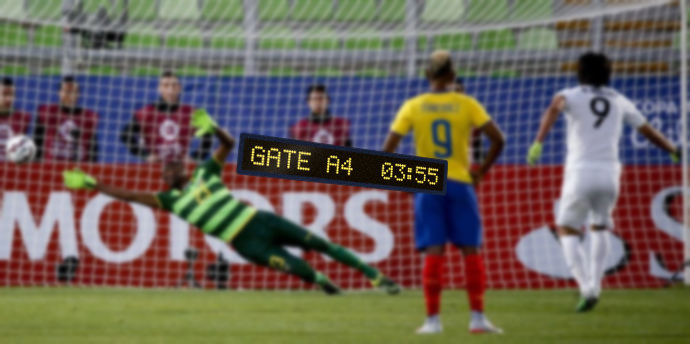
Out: 3:55
